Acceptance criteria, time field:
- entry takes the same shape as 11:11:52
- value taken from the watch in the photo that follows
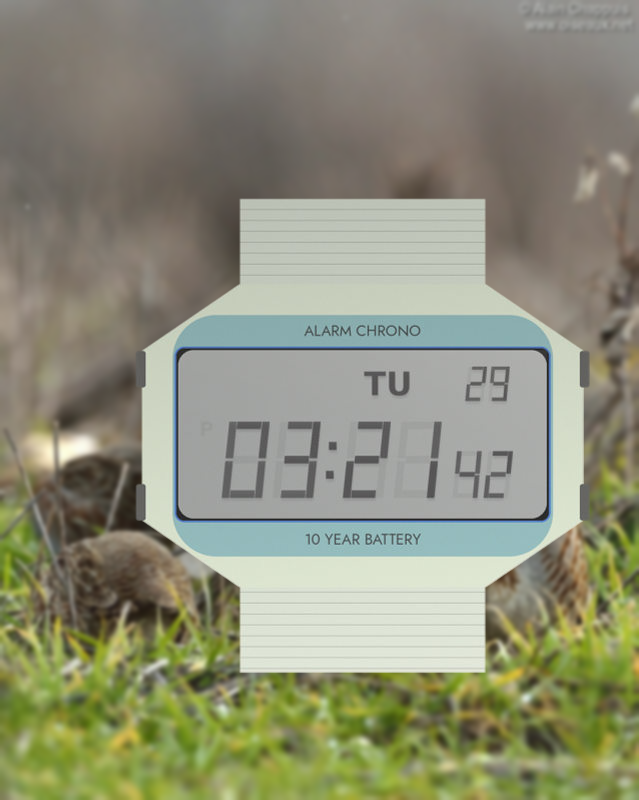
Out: 3:21:42
